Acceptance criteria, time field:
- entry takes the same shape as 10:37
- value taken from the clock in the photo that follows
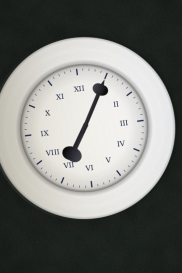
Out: 7:05
